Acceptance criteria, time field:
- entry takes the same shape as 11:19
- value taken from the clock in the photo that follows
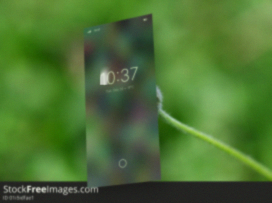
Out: 10:37
